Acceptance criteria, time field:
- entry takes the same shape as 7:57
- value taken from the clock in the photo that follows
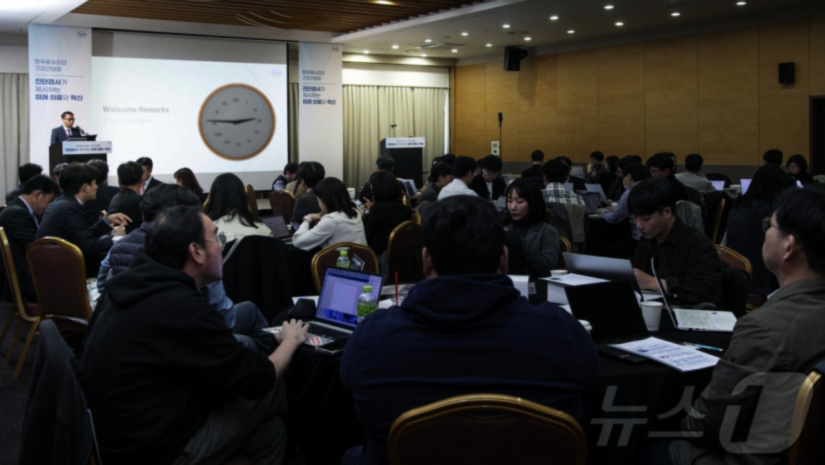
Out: 2:46
